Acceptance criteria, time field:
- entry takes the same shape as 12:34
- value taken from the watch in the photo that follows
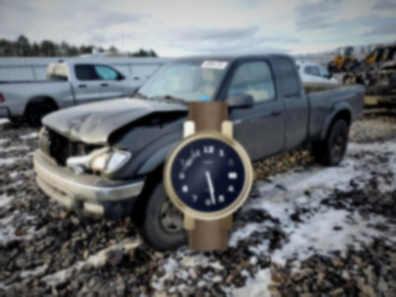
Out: 5:28
